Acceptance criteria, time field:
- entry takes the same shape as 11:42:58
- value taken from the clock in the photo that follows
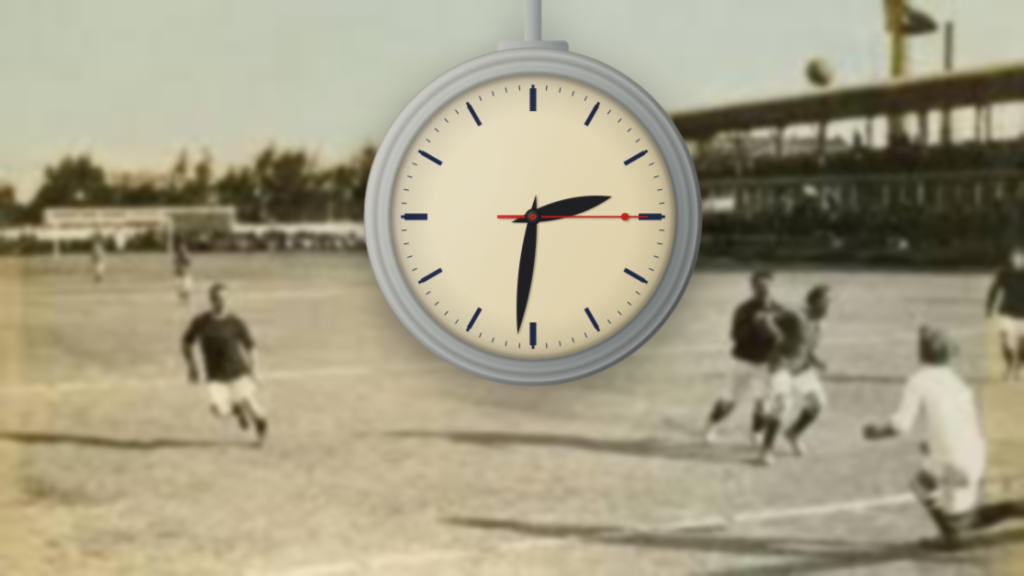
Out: 2:31:15
